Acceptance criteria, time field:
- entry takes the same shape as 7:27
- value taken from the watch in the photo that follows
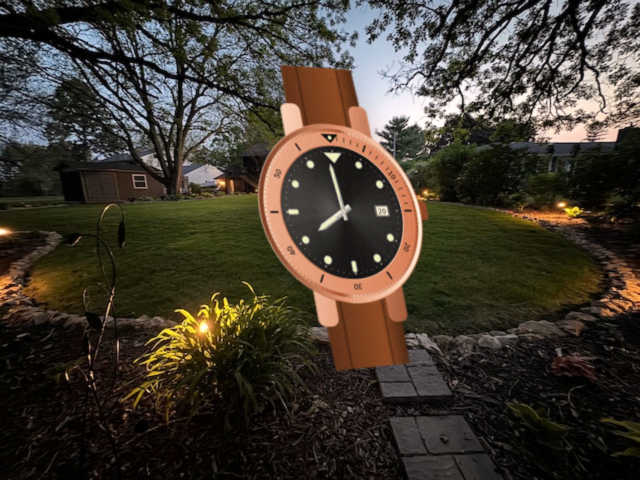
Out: 7:59
